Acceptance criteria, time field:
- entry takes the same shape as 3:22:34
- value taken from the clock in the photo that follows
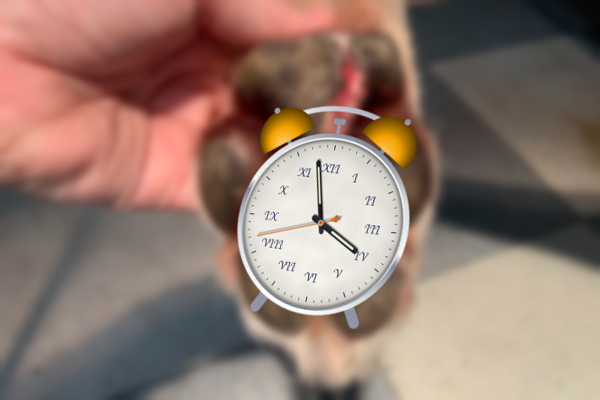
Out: 3:57:42
